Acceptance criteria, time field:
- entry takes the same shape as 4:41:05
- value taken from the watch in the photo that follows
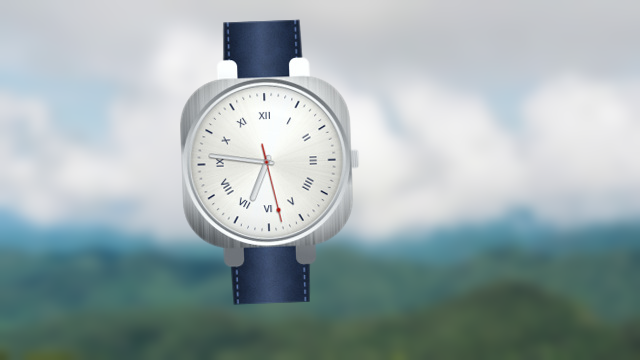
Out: 6:46:28
